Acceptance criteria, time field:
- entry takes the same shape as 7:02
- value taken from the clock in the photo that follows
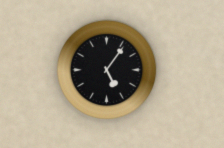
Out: 5:06
